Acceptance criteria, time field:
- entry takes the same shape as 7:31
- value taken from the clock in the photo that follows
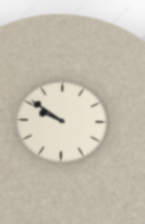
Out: 9:51
